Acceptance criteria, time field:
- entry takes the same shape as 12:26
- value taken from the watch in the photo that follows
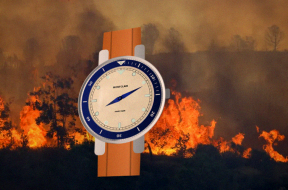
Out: 8:11
